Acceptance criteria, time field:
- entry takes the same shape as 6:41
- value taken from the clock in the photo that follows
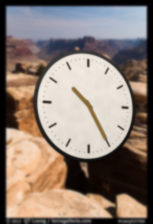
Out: 10:25
